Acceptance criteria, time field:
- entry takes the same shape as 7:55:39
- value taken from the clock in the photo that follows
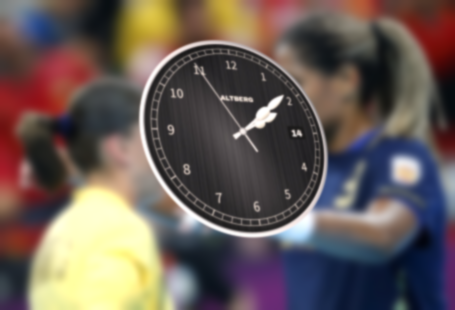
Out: 2:08:55
